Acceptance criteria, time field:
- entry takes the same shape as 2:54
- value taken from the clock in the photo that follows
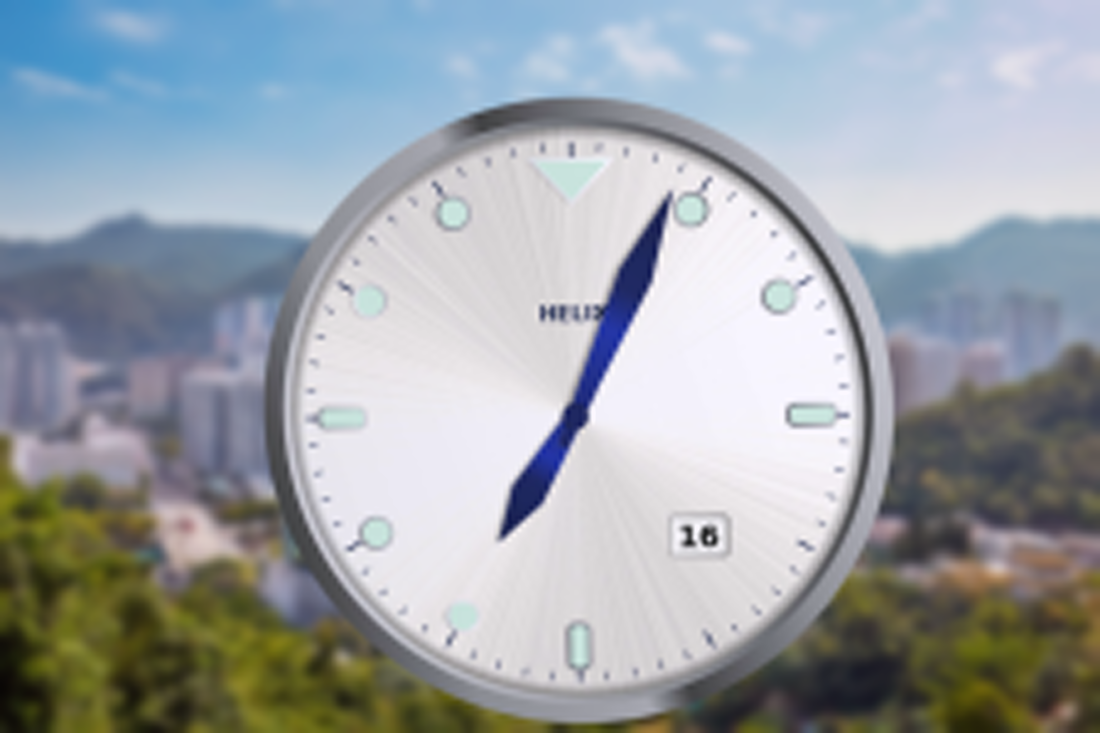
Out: 7:04
